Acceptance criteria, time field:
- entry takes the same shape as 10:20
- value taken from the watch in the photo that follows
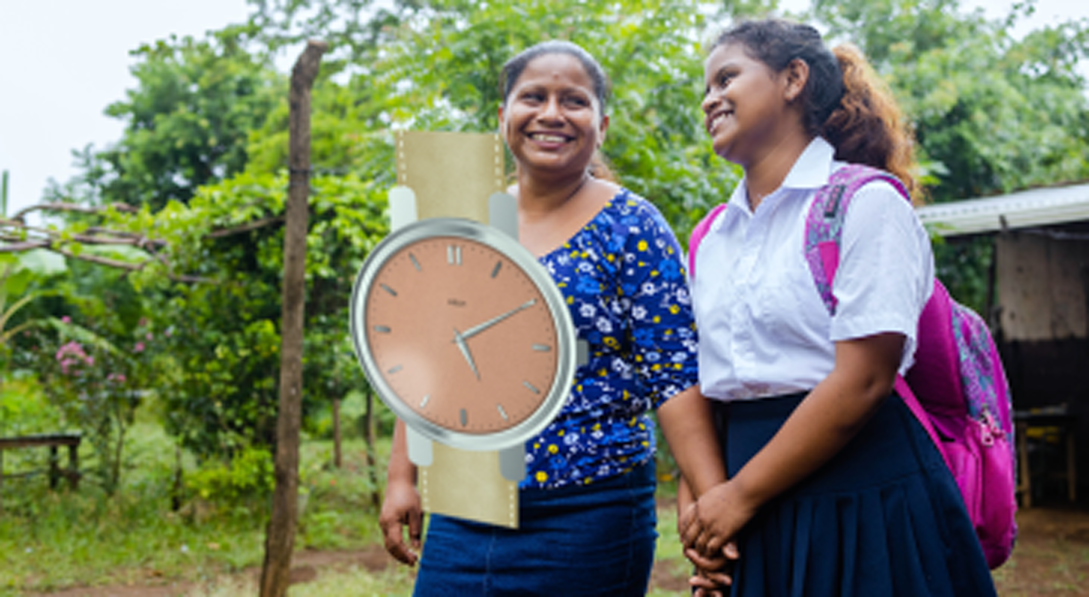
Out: 5:10
